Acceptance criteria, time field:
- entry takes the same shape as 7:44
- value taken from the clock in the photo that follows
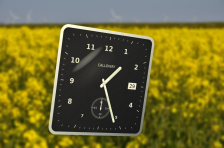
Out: 1:26
